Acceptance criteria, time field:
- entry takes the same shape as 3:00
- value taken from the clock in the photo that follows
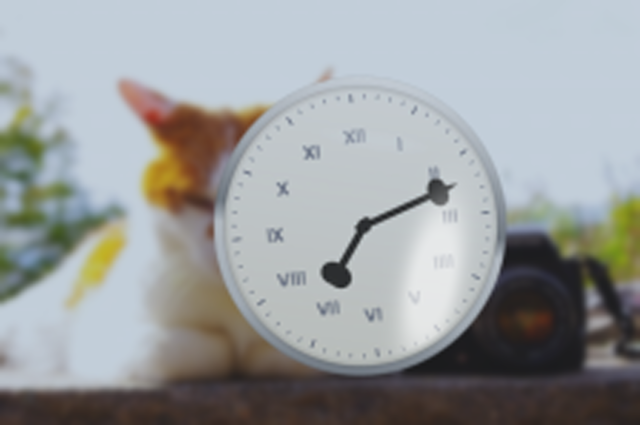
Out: 7:12
